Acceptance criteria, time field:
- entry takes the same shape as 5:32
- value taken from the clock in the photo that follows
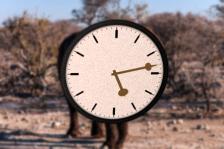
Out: 5:13
